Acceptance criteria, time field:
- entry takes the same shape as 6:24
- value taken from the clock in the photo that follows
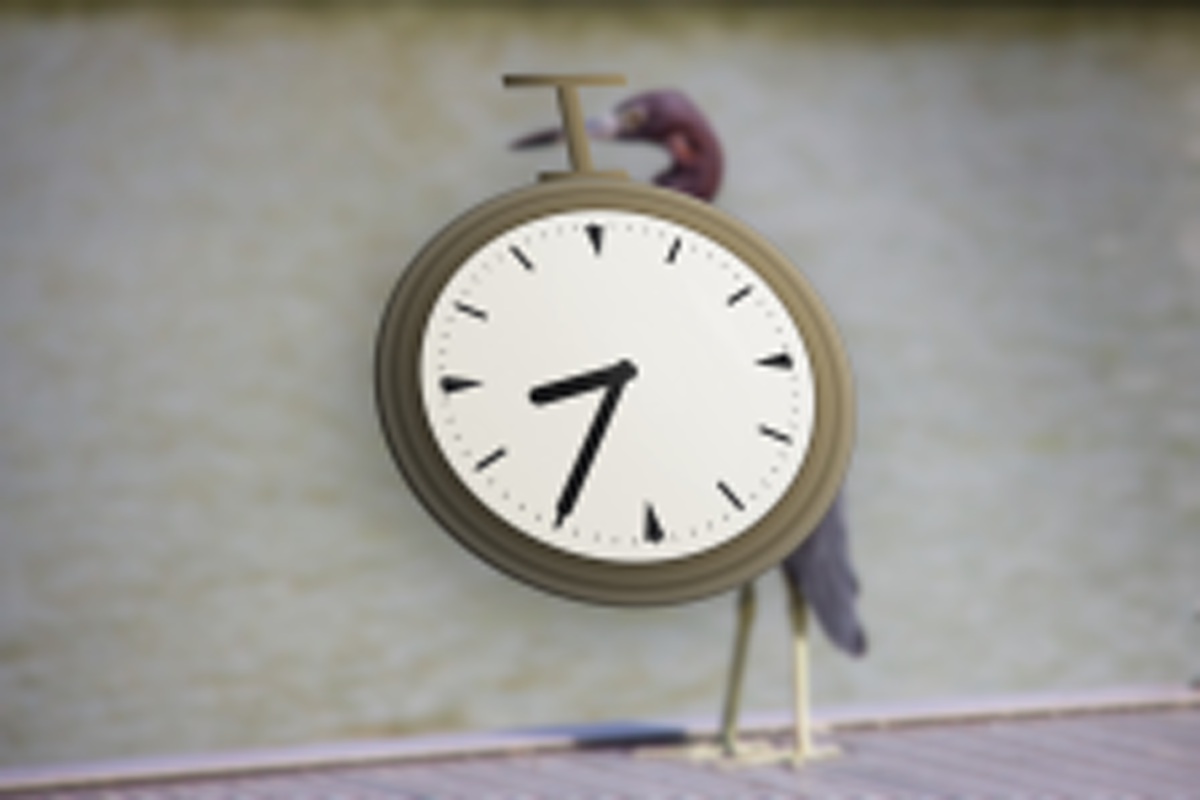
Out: 8:35
